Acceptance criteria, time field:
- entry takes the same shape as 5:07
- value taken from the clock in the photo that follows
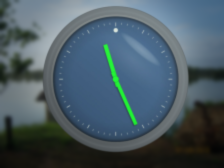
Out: 11:26
